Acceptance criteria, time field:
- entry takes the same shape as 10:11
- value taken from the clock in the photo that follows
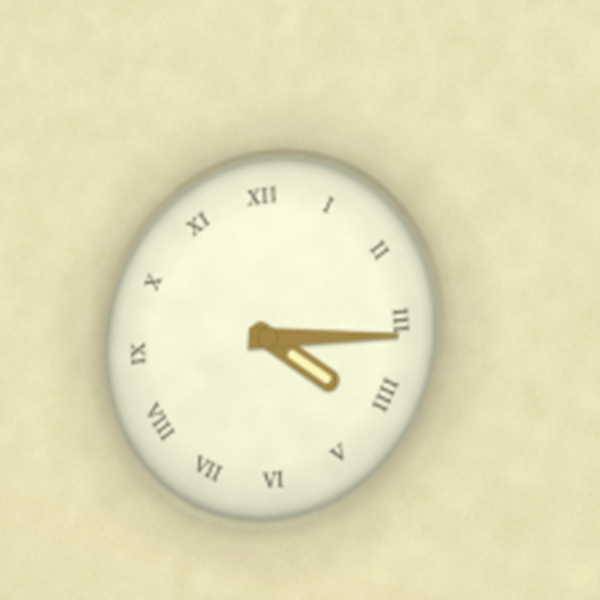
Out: 4:16
